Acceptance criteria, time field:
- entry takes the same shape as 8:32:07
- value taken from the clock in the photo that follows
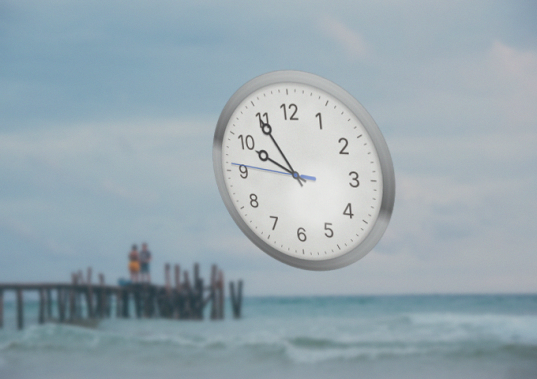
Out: 9:54:46
